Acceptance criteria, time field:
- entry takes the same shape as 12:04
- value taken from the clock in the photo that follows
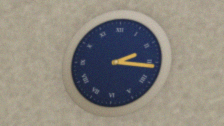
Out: 2:16
